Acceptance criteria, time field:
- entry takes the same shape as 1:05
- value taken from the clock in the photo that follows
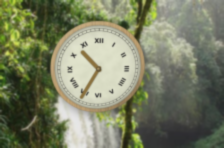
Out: 10:35
